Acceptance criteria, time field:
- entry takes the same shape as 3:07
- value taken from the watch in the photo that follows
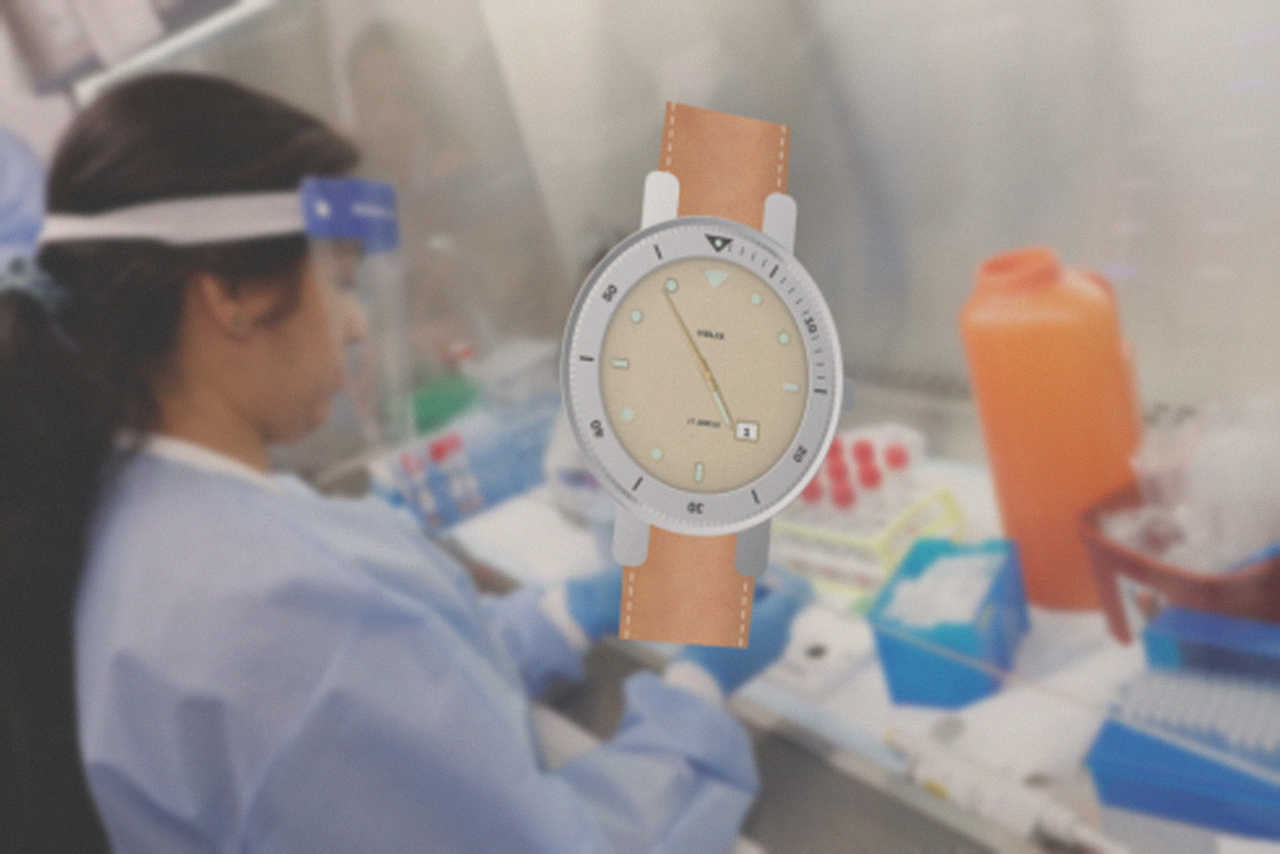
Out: 4:54
